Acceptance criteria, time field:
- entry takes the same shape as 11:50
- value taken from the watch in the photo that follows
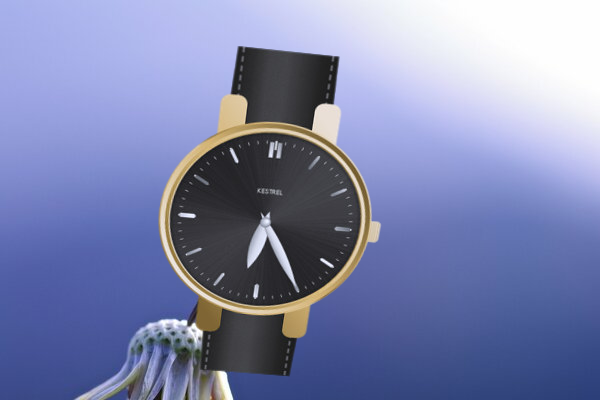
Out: 6:25
